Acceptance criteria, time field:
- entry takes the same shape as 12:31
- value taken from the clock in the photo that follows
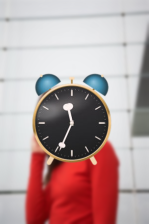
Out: 11:34
